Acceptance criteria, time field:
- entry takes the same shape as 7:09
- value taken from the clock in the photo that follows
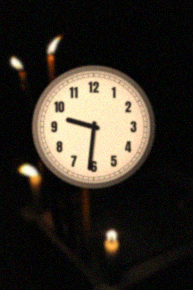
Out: 9:31
